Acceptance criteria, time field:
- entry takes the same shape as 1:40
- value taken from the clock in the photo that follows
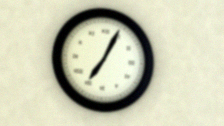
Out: 7:04
